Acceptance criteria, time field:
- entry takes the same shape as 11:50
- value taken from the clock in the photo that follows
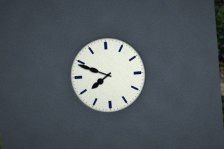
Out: 7:49
